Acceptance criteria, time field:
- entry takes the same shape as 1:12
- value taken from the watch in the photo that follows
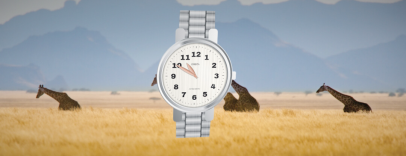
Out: 10:50
